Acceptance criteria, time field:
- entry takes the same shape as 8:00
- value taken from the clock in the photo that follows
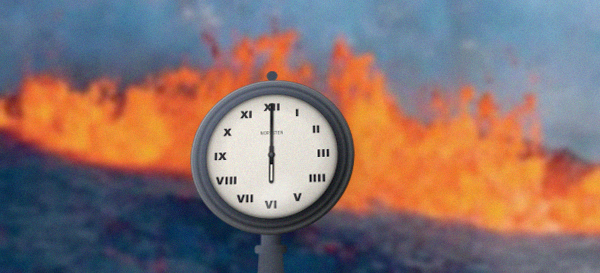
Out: 6:00
